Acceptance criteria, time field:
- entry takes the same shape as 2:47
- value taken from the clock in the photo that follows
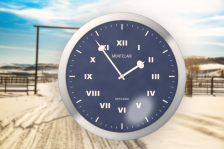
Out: 1:54
